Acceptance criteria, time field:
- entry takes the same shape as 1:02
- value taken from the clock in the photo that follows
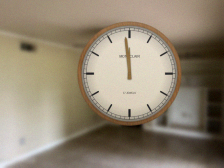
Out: 11:59
